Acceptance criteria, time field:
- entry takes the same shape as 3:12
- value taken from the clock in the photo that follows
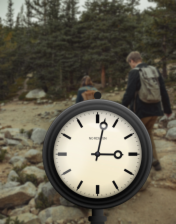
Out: 3:02
